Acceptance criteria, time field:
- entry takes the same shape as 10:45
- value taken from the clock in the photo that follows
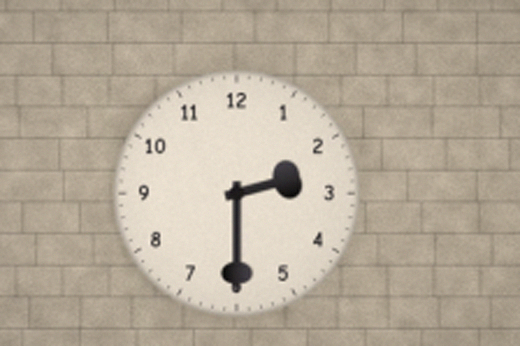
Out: 2:30
